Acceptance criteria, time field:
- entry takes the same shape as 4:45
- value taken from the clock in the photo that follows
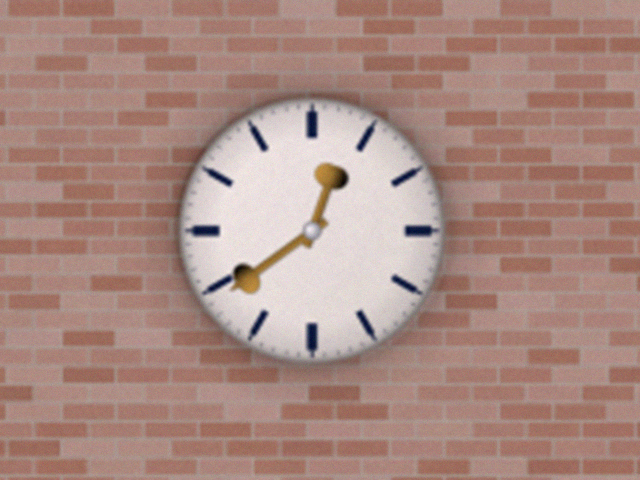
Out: 12:39
